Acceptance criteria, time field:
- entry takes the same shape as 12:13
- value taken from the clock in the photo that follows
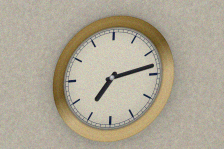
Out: 7:13
